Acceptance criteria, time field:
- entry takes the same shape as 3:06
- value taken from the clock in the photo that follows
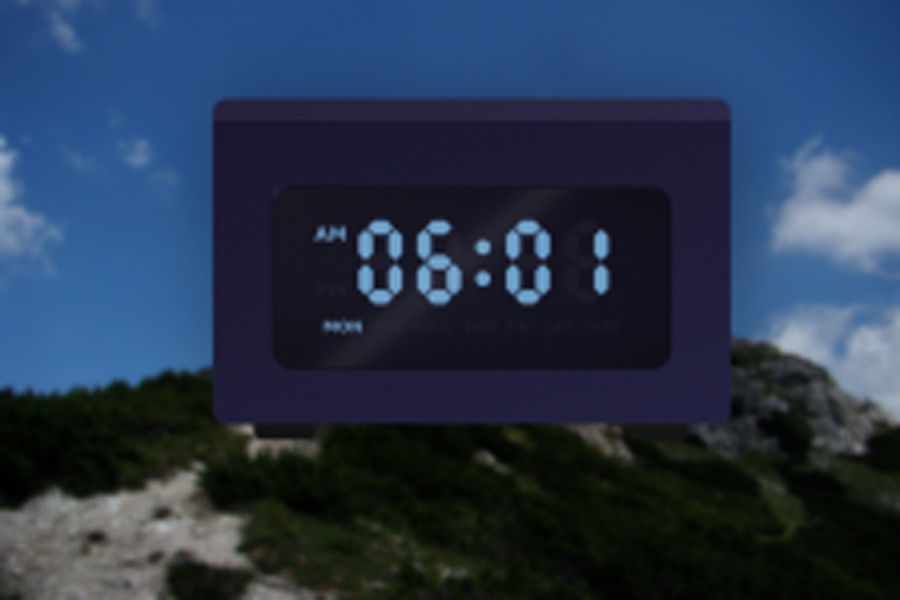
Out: 6:01
